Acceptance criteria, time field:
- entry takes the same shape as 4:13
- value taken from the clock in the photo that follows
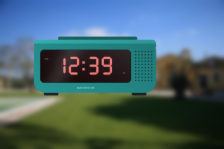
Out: 12:39
